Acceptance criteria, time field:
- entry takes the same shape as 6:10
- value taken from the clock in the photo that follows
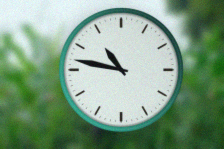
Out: 10:47
